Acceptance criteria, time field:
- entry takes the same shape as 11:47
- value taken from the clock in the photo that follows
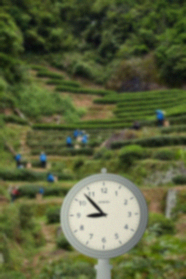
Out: 8:53
